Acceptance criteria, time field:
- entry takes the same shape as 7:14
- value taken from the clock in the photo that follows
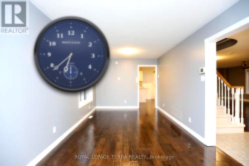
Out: 6:38
